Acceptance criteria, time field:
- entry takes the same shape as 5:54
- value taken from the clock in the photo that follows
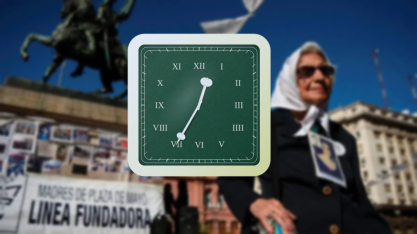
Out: 12:35
